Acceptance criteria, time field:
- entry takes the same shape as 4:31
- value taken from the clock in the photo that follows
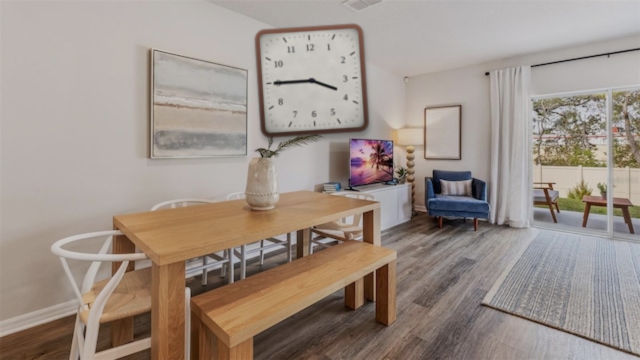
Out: 3:45
